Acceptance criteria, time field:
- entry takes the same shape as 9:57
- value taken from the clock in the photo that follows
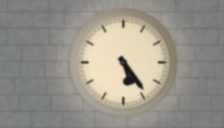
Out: 5:24
